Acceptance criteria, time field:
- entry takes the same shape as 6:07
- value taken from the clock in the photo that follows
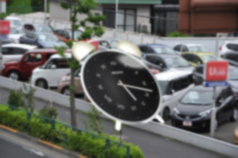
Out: 5:18
